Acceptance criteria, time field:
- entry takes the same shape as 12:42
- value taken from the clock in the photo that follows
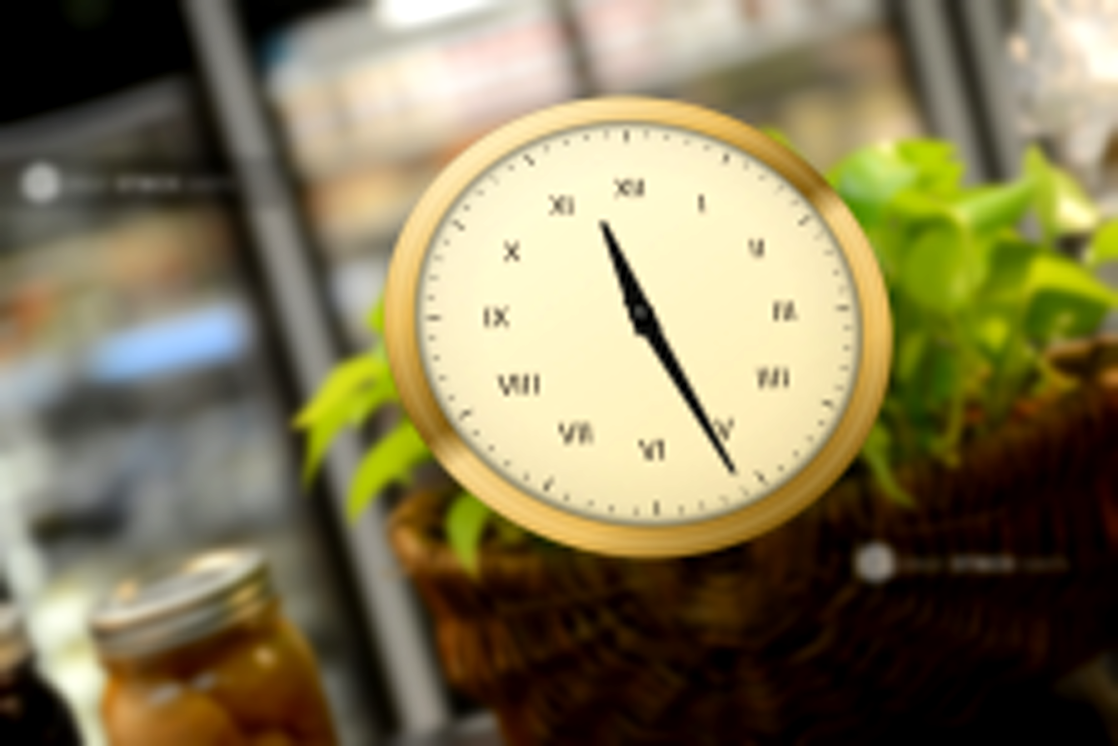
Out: 11:26
